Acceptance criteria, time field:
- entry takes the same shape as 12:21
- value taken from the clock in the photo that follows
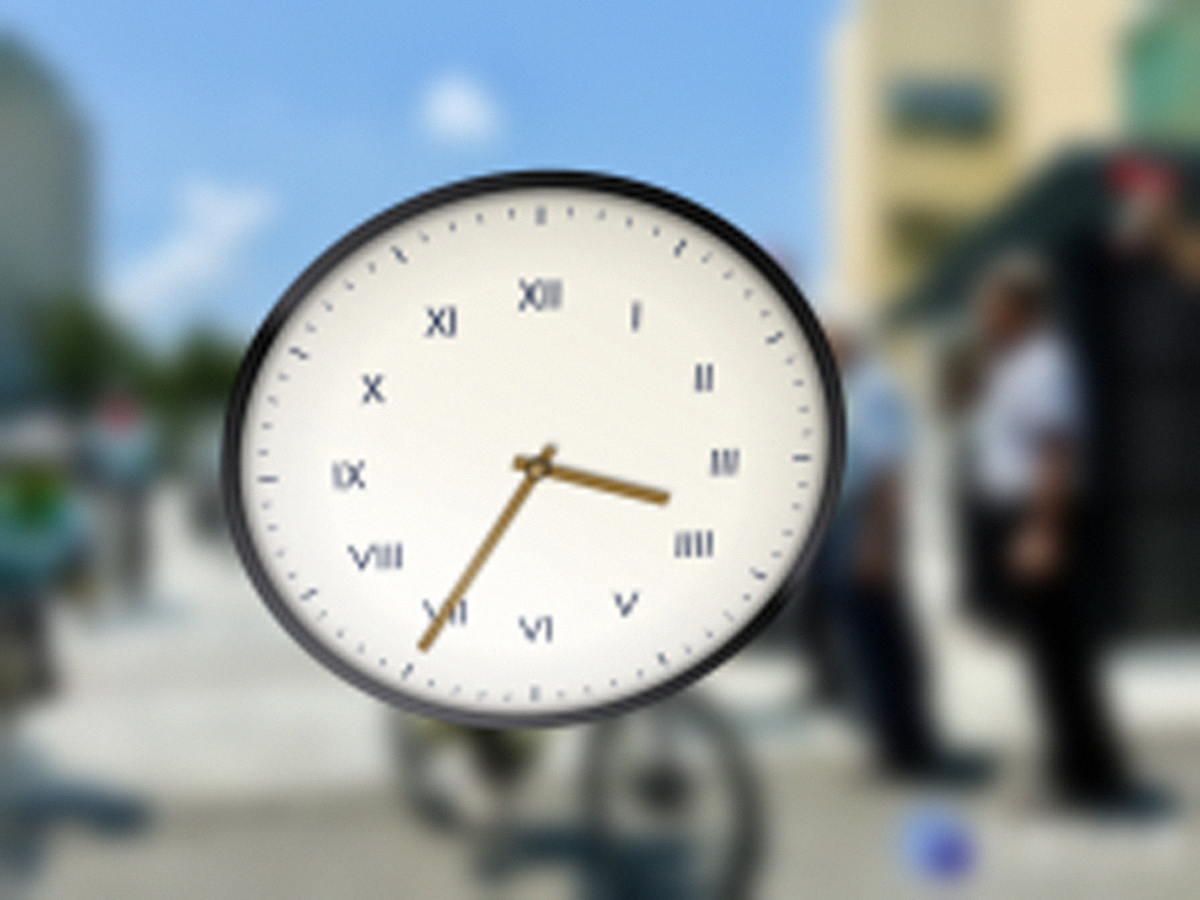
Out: 3:35
